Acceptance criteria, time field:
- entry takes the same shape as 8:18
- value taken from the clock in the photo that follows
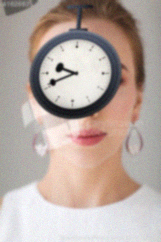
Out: 9:41
